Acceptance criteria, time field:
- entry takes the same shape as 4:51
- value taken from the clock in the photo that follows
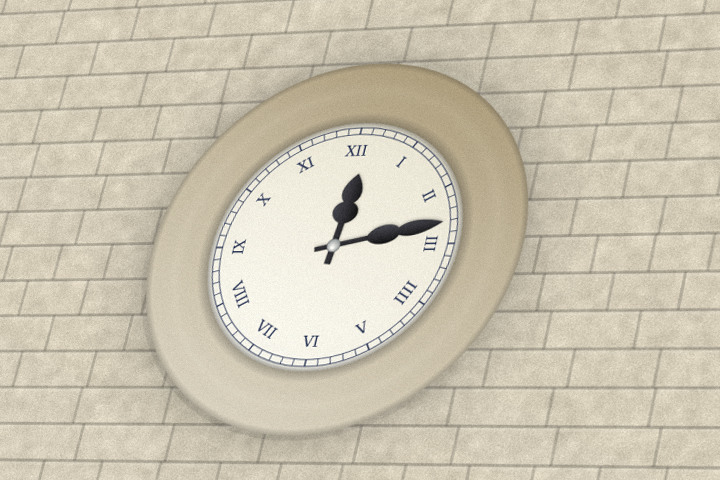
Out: 12:13
